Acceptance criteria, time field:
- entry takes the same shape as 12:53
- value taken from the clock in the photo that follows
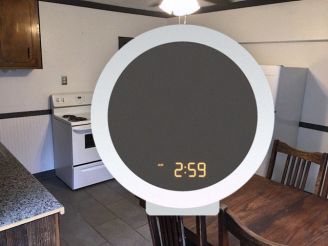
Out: 2:59
